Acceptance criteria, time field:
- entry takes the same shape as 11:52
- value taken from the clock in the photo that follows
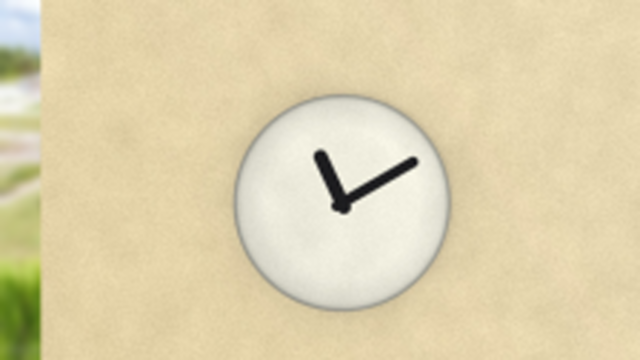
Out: 11:10
